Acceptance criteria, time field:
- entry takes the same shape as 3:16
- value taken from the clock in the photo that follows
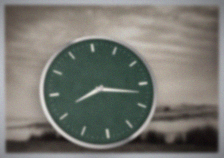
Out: 8:17
